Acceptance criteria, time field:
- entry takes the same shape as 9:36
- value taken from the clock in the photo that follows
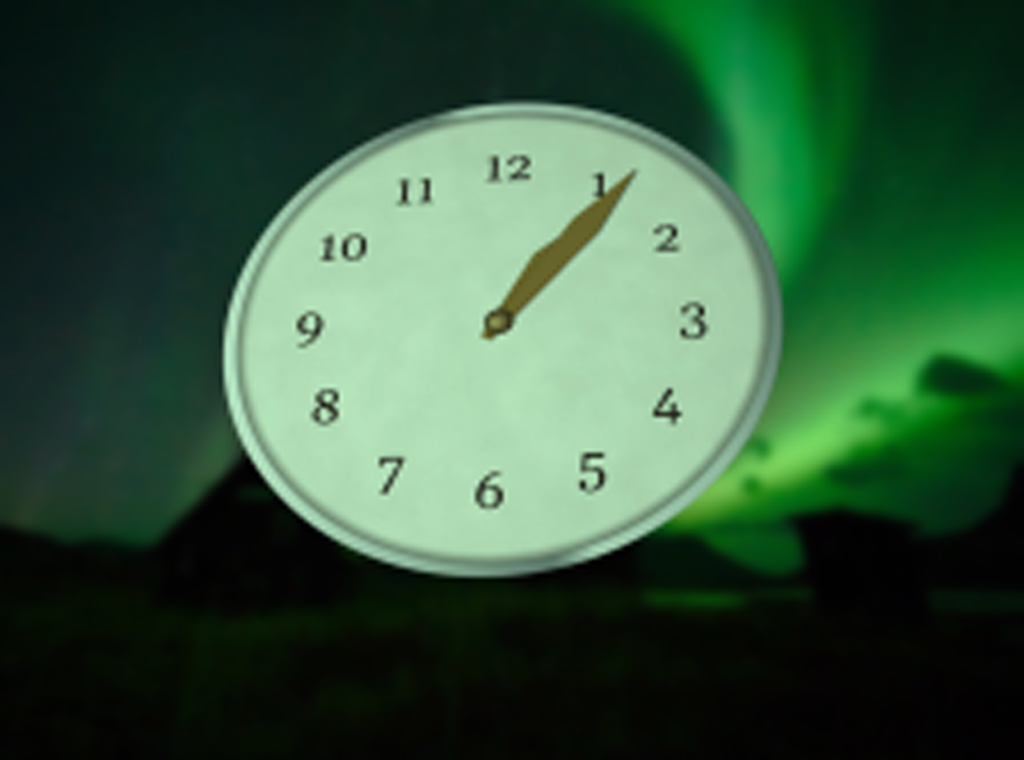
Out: 1:06
